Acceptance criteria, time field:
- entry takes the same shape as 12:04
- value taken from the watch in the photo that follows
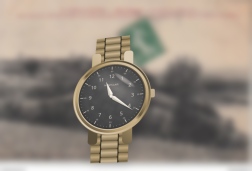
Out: 11:21
